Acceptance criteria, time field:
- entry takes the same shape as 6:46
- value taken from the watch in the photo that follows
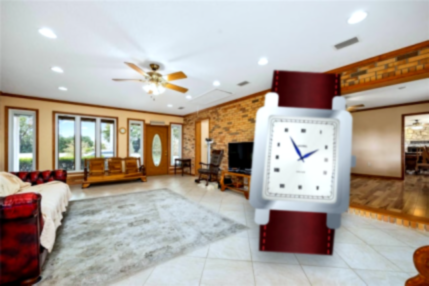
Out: 1:55
